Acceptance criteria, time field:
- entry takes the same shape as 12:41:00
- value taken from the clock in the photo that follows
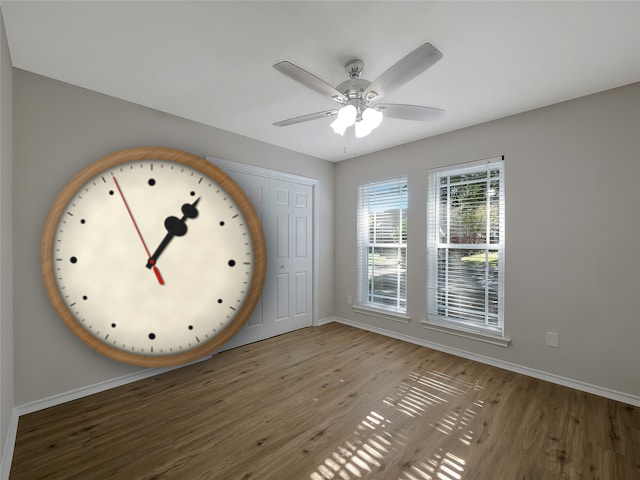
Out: 1:05:56
